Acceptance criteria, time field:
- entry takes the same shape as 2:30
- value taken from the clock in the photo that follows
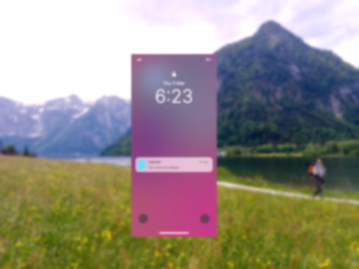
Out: 6:23
